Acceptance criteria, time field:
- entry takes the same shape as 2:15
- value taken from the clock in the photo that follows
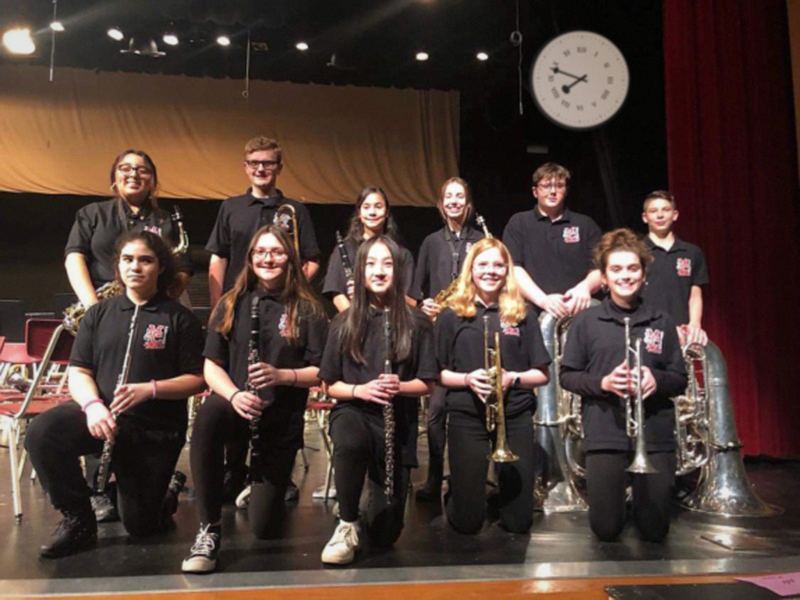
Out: 7:48
